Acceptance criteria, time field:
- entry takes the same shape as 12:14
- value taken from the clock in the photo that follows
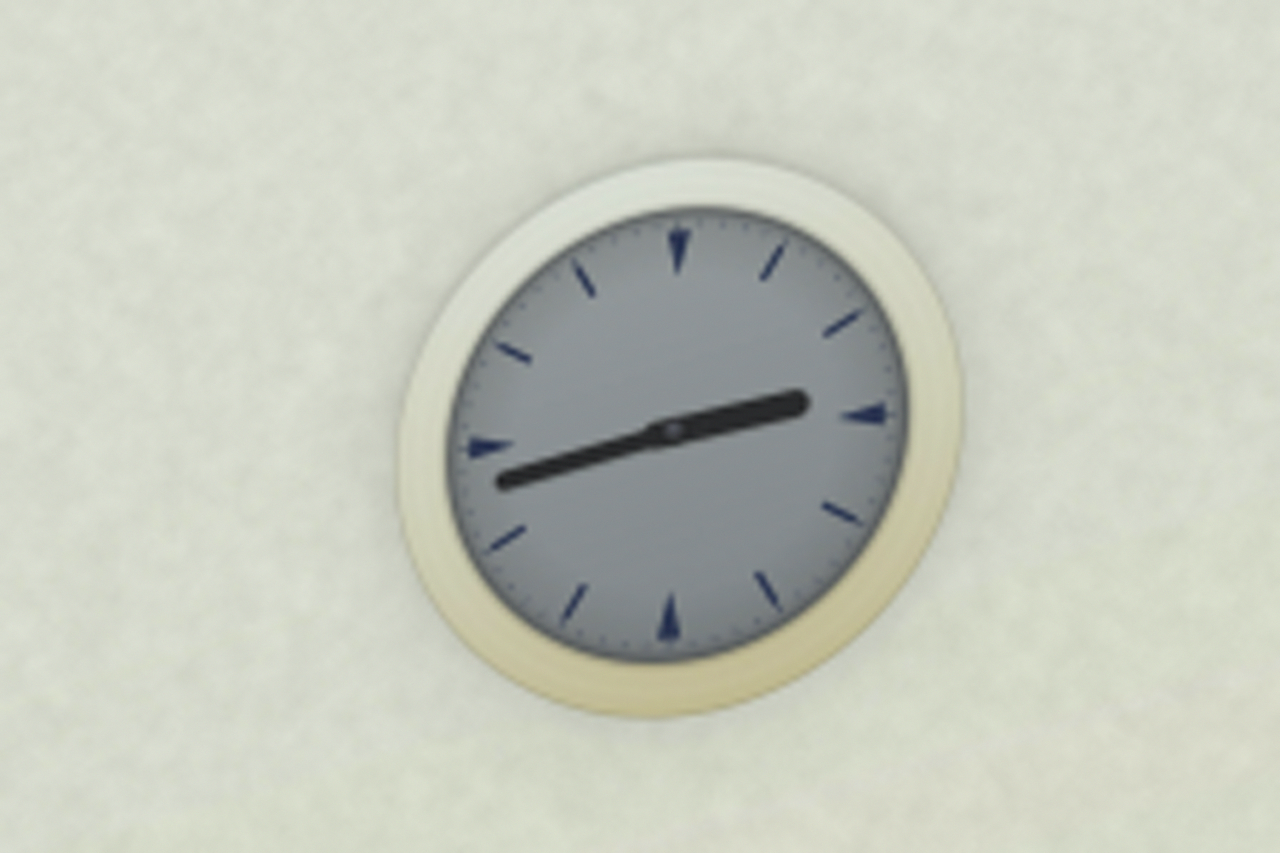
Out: 2:43
